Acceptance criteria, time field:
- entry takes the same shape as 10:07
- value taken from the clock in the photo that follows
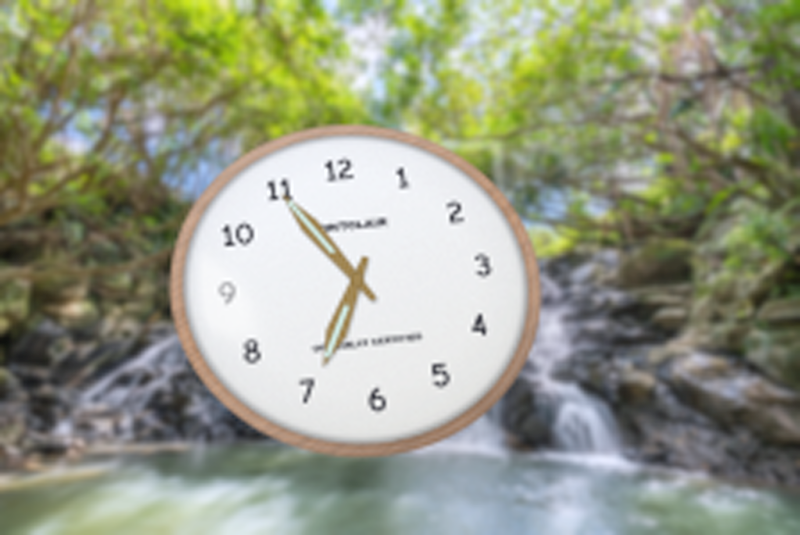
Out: 6:55
